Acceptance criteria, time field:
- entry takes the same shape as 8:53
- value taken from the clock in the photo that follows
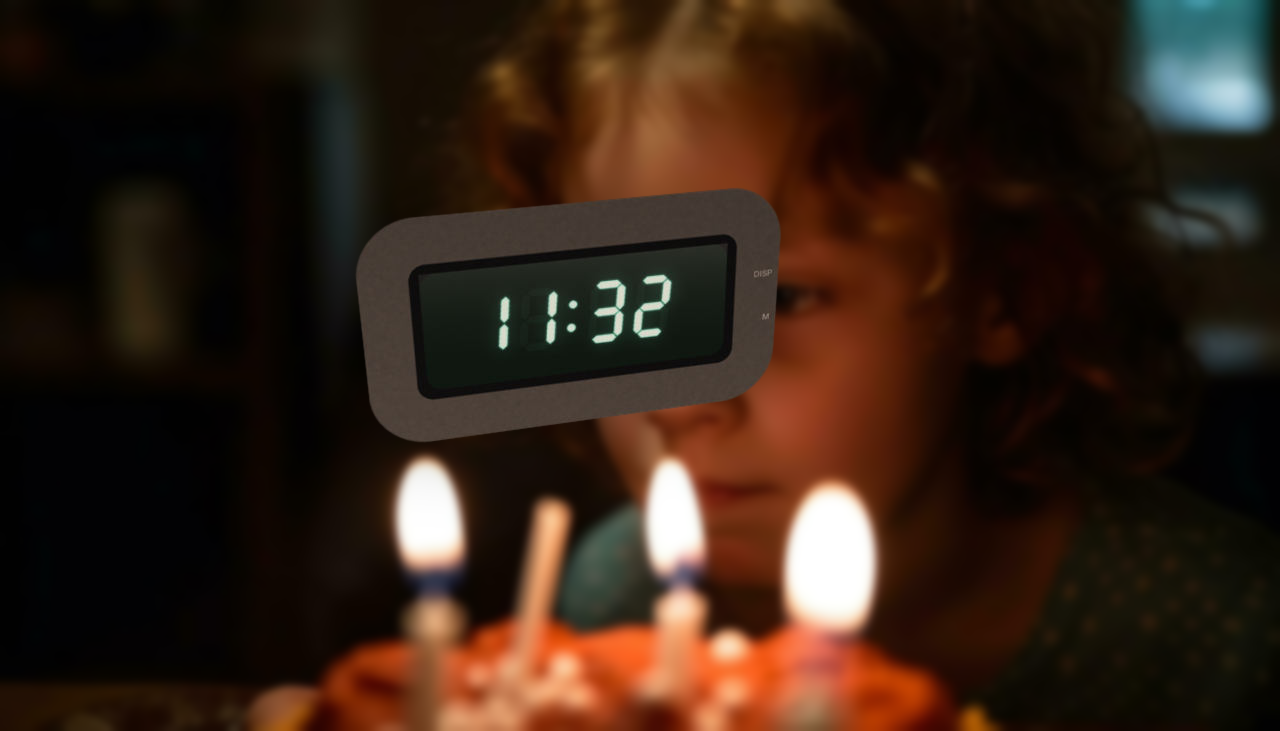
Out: 11:32
